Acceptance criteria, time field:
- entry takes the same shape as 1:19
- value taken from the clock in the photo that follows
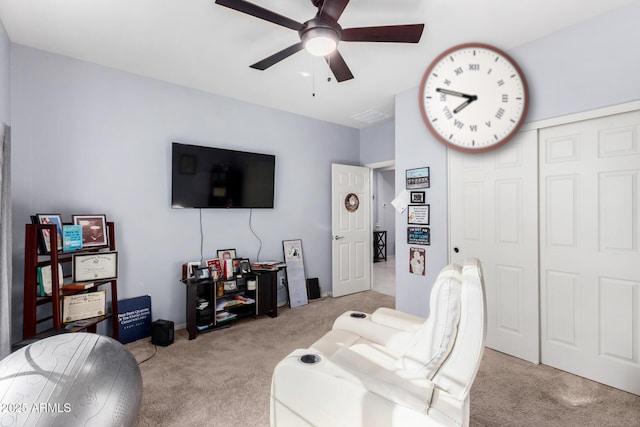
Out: 7:47
